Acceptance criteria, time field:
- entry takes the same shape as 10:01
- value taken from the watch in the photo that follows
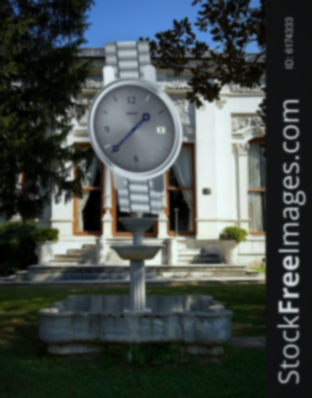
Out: 1:38
